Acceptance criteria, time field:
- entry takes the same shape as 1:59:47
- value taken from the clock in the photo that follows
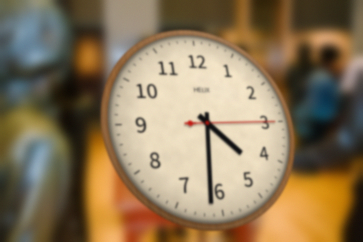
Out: 4:31:15
